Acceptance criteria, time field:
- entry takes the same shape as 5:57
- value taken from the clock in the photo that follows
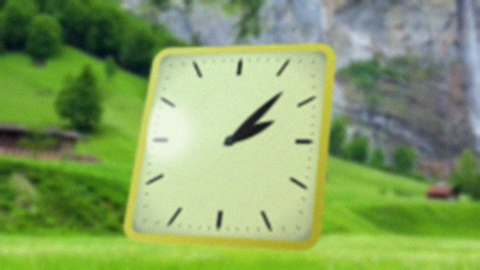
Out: 2:07
